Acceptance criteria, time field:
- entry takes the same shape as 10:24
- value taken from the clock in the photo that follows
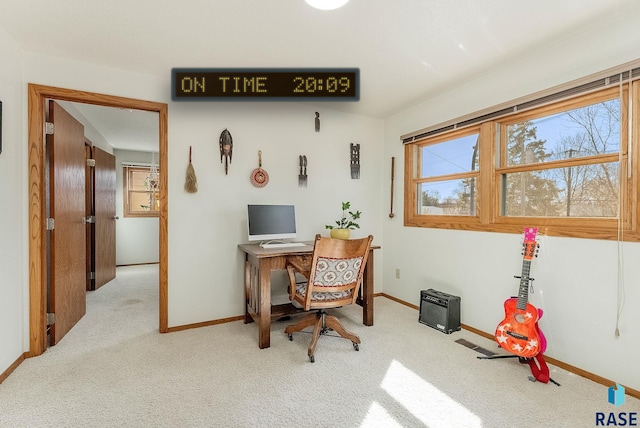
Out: 20:09
